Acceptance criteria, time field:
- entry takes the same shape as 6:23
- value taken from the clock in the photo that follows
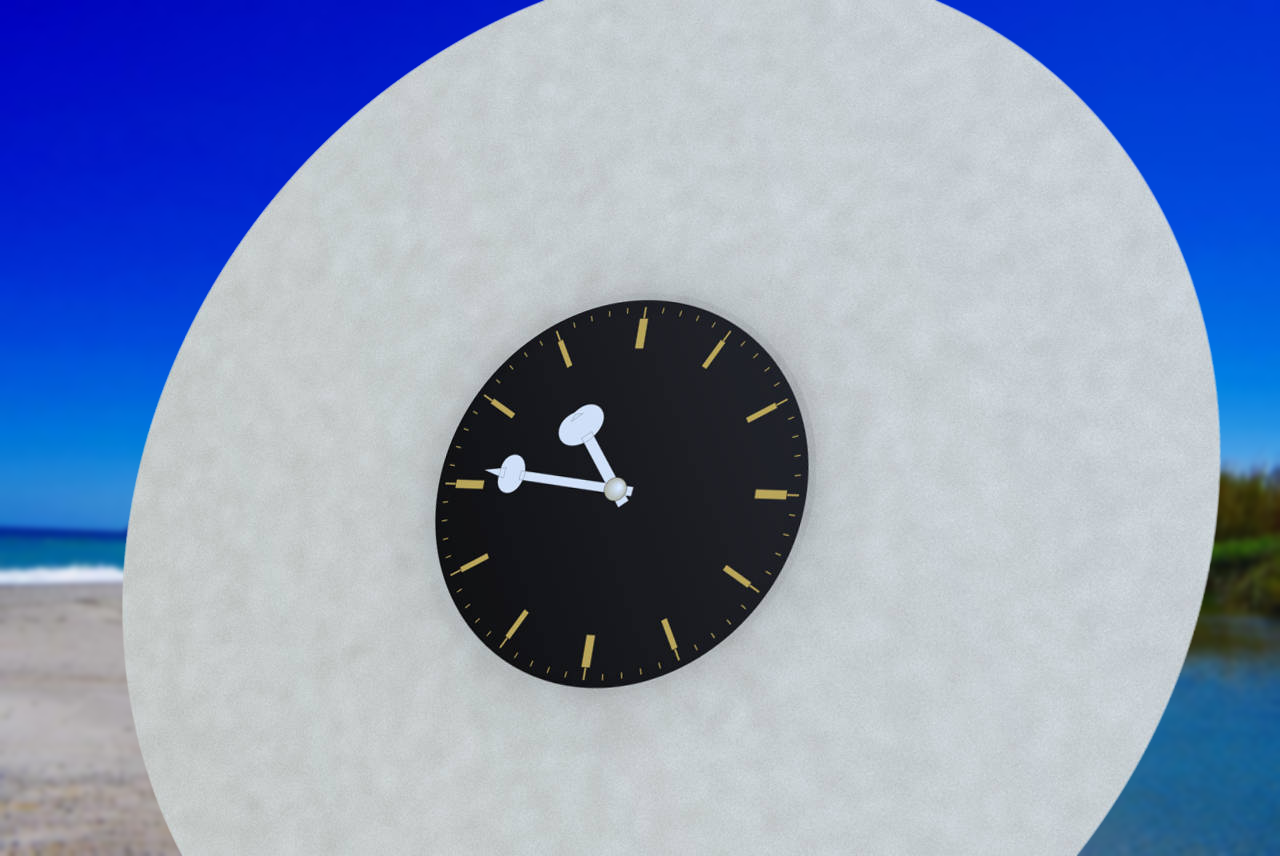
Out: 10:46
